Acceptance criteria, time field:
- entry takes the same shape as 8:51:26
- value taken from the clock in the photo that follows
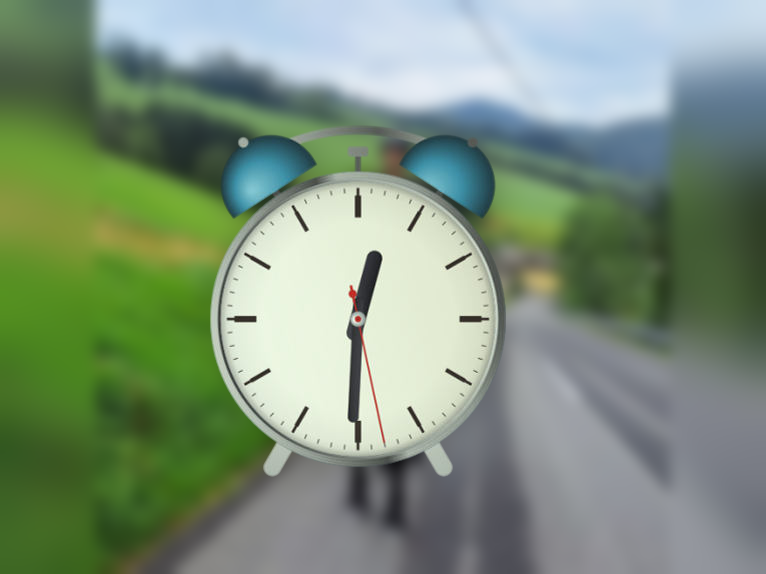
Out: 12:30:28
